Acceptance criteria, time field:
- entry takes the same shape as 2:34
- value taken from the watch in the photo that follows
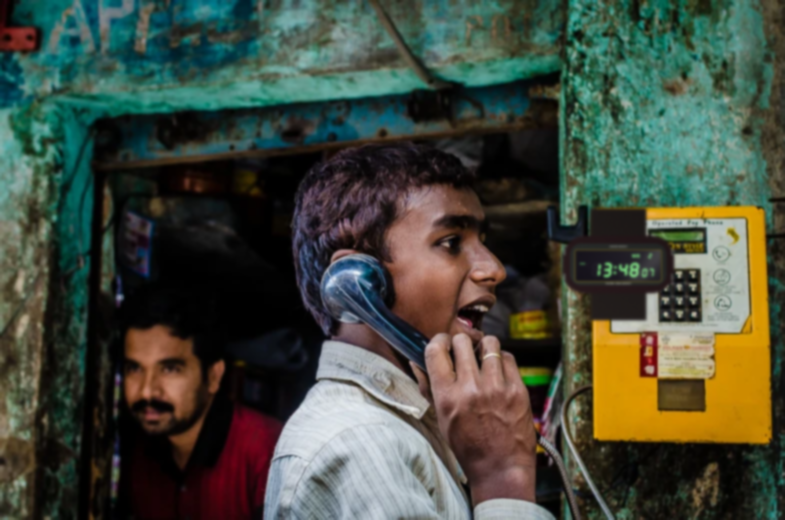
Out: 13:48
